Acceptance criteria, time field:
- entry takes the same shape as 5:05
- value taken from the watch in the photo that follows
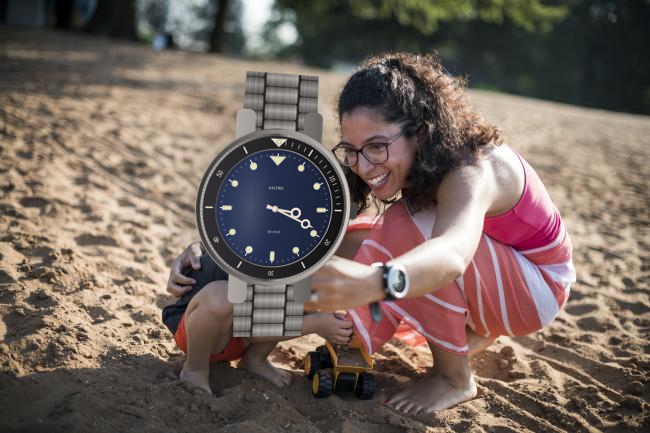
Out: 3:19
